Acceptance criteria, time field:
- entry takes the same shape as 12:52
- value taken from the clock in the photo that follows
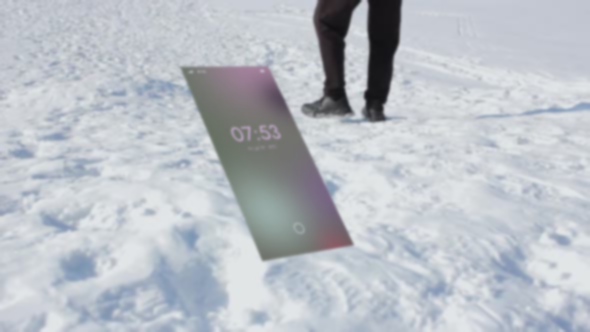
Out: 7:53
